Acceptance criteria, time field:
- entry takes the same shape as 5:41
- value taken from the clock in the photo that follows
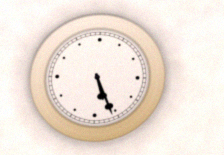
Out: 5:26
